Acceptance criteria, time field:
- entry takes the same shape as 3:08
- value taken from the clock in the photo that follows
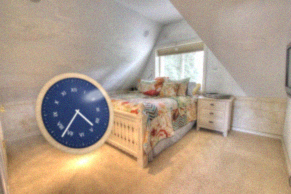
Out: 4:37
